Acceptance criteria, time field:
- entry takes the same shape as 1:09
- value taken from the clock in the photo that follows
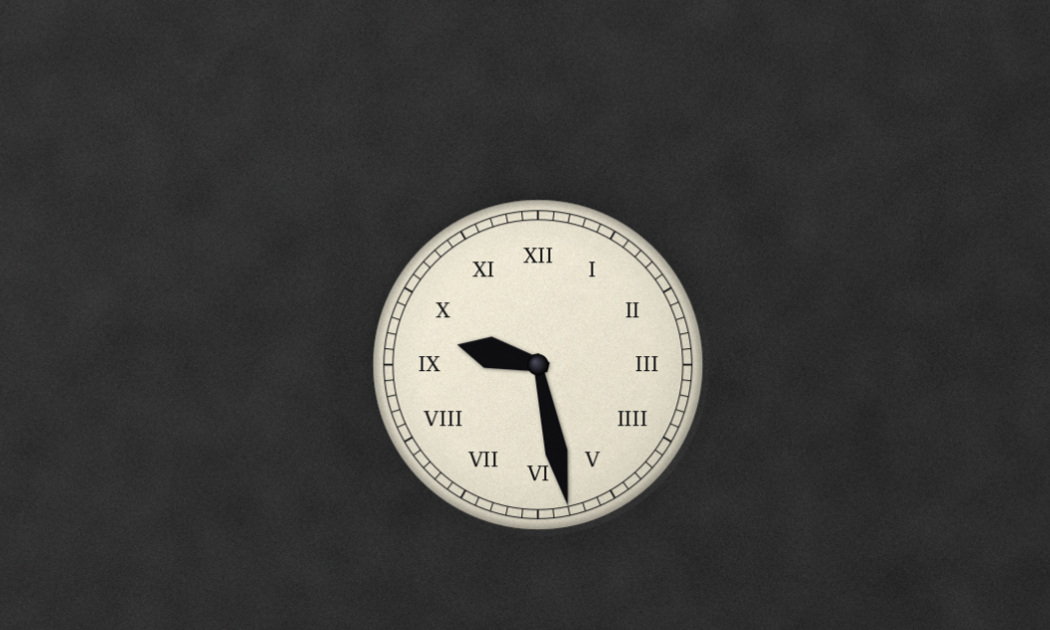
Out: 9:28
